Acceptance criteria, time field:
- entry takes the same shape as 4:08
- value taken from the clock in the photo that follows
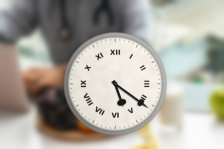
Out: 5:21
